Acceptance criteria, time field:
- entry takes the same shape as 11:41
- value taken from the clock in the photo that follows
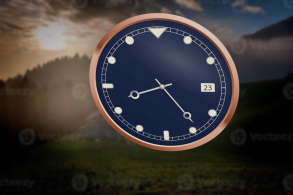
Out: 8:24
